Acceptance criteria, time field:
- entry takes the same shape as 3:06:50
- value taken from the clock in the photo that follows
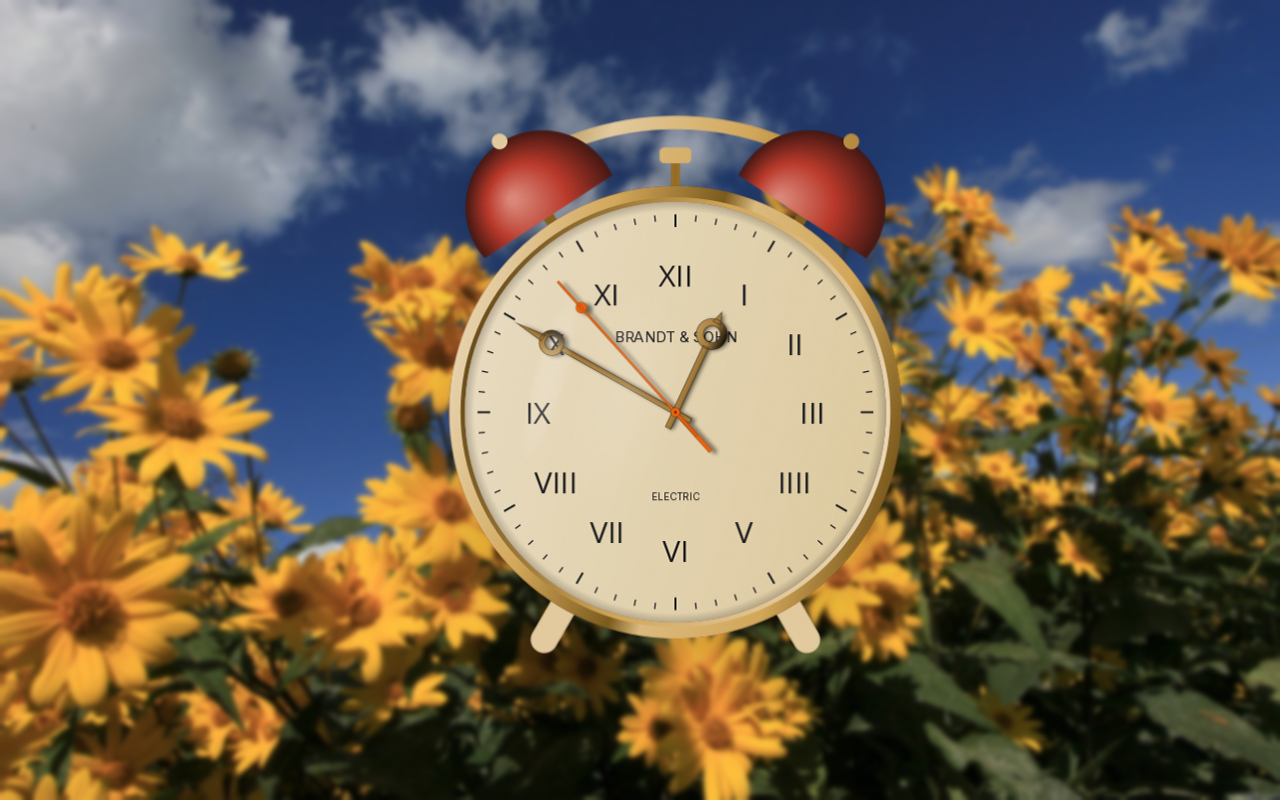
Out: 12:49:53
